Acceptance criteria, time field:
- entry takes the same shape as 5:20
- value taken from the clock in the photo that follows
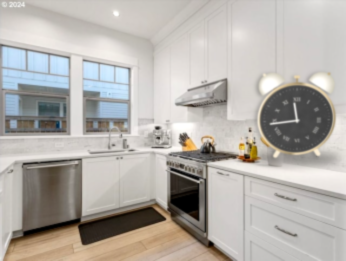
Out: 11:44
